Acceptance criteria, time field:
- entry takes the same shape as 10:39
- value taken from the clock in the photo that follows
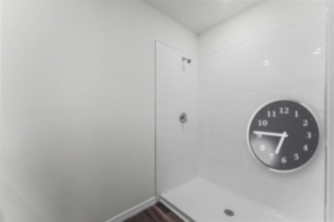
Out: 6:46
